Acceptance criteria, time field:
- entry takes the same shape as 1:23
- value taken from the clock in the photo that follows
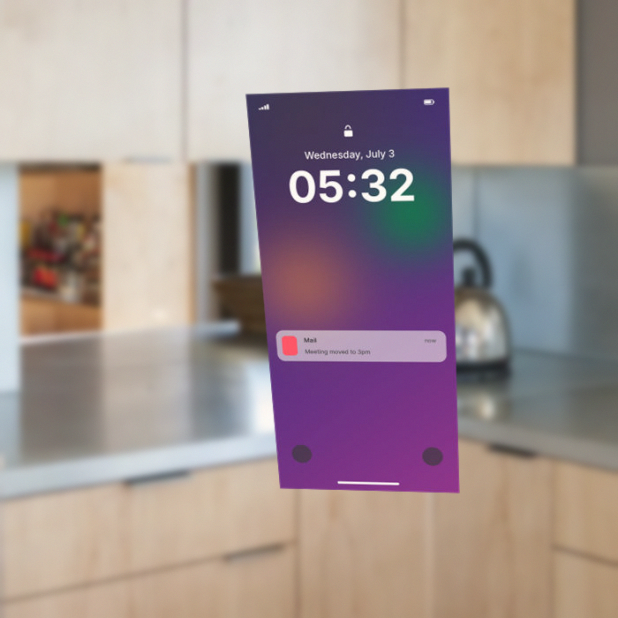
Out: 5:32
